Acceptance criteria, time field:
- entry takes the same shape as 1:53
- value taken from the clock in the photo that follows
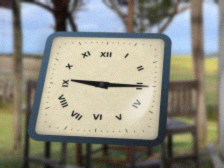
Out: 9:15
